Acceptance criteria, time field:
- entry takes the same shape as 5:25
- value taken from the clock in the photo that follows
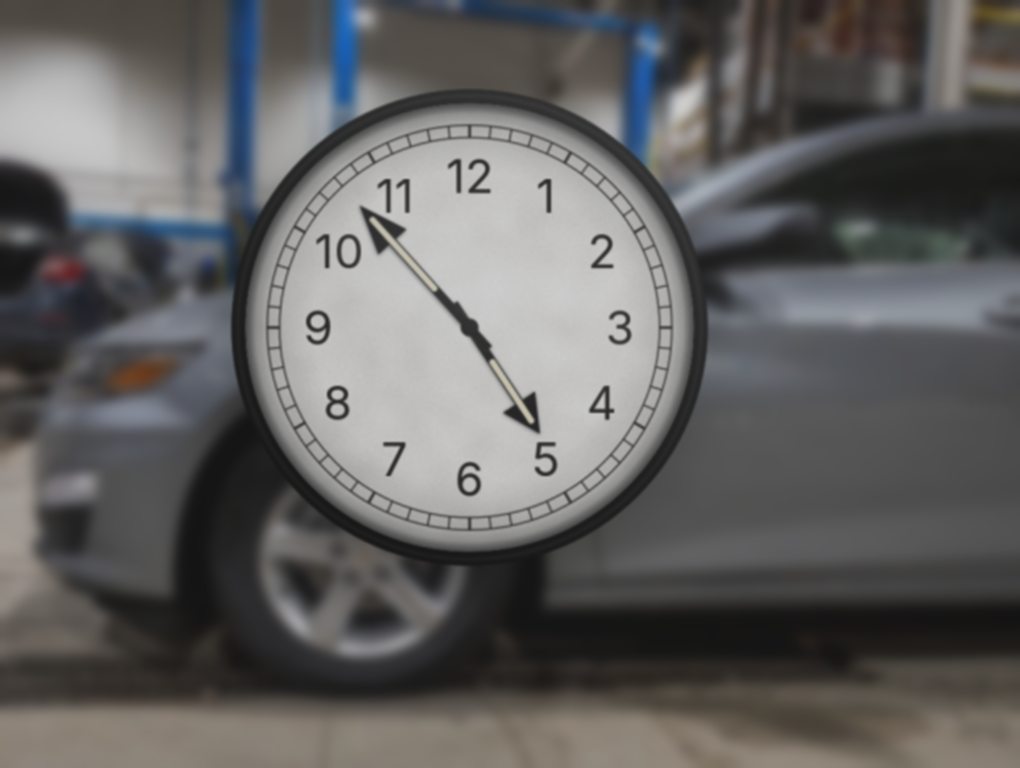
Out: 4:53
